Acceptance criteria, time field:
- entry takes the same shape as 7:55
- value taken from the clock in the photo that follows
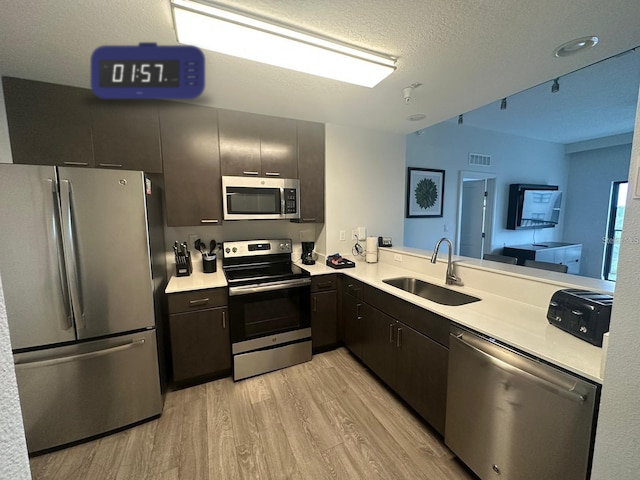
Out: 1:57
